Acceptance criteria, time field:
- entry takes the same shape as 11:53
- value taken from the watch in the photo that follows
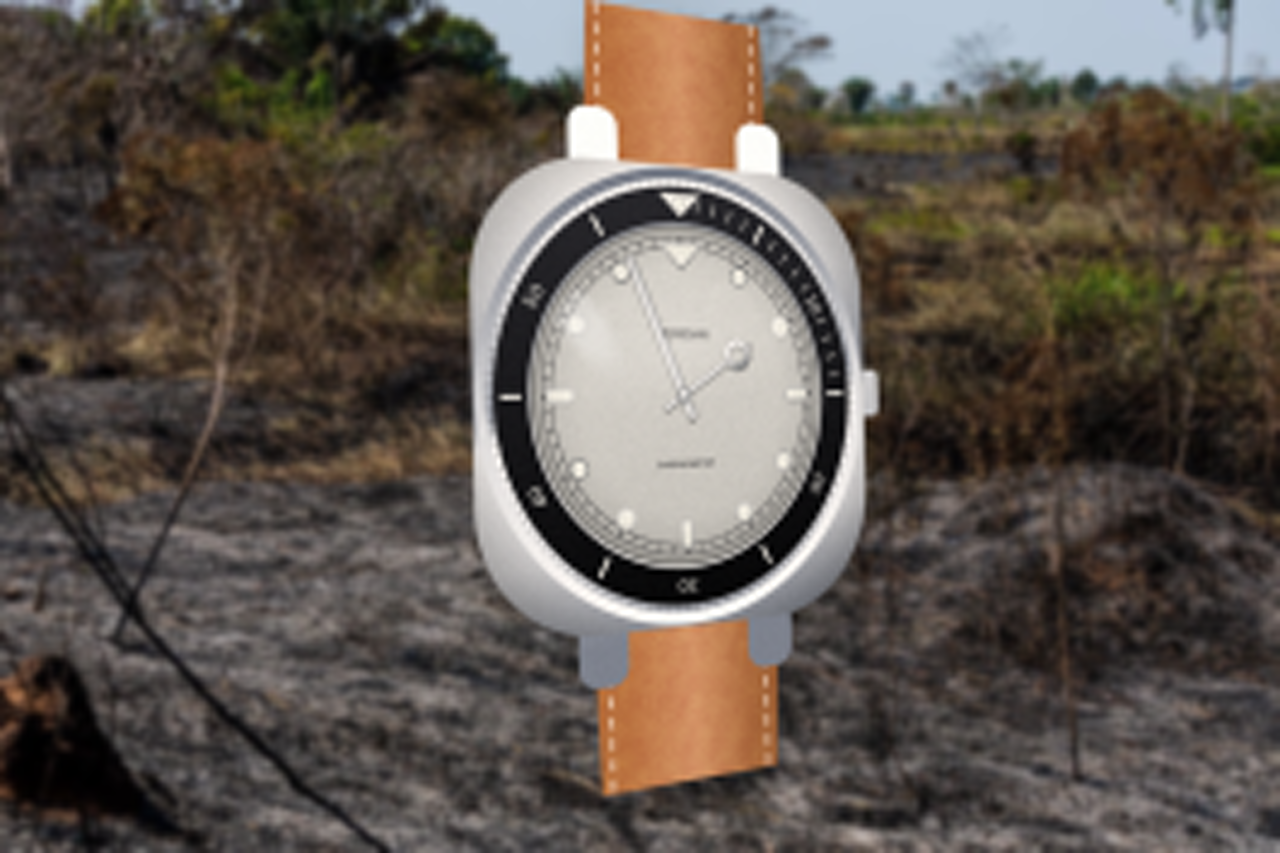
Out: 1:56
